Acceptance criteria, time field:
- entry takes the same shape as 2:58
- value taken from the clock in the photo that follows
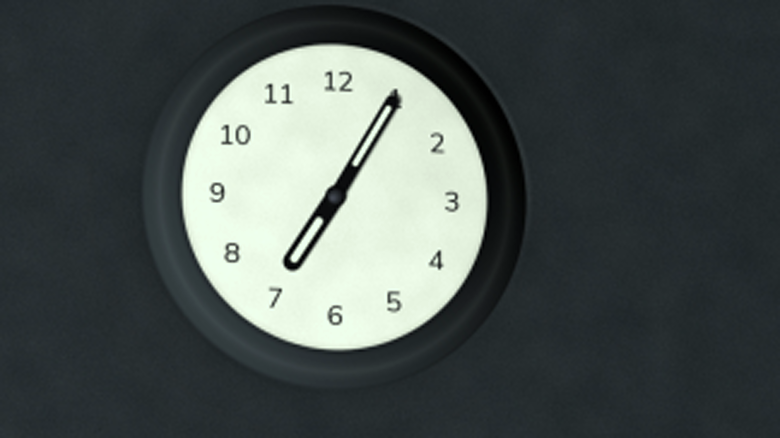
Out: 7:05
